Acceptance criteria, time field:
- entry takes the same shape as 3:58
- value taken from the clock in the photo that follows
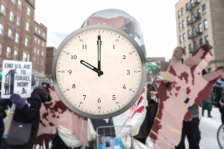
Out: 10:00
